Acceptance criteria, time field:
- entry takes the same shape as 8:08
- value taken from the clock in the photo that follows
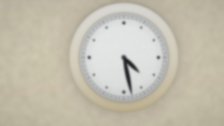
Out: 4:28
